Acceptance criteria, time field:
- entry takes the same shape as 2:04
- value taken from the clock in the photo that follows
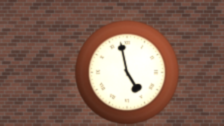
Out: 4:58
